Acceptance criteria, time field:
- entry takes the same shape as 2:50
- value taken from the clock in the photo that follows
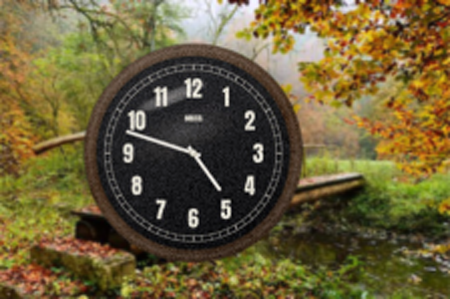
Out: 4:48
